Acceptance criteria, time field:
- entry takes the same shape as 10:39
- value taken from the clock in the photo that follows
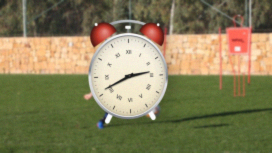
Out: 2:41
